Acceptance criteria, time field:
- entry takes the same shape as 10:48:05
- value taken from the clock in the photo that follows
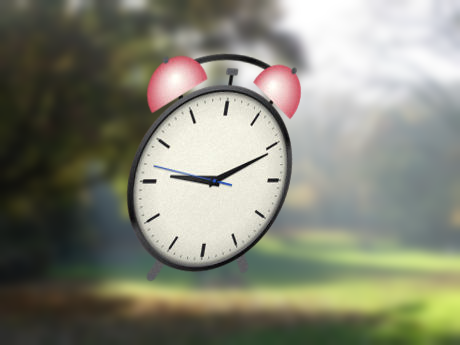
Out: 9:10:47
